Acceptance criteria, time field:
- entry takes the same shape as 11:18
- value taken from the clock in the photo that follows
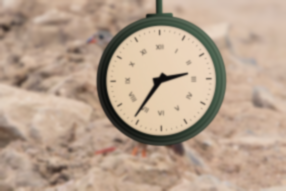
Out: 2:36
